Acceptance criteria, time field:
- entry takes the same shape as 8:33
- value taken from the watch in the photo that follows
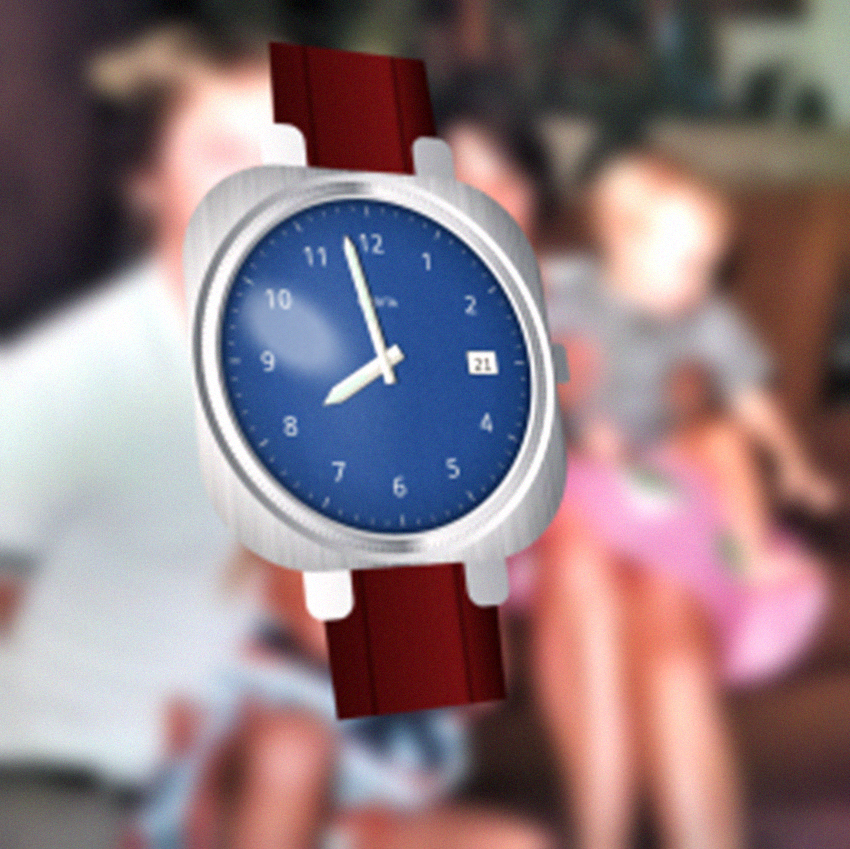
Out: 7:58
